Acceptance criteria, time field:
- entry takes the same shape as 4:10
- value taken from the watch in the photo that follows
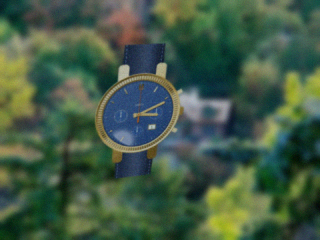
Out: 3:11
